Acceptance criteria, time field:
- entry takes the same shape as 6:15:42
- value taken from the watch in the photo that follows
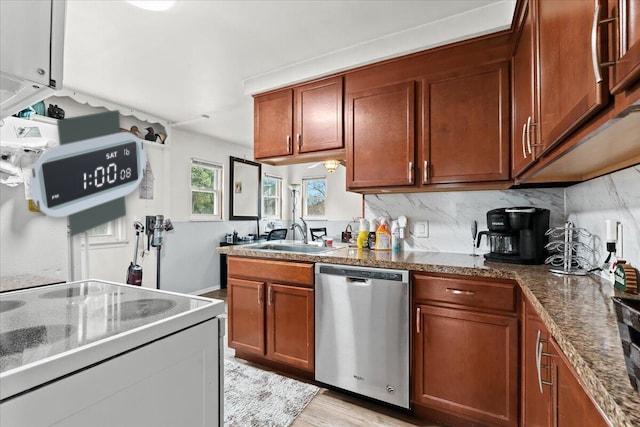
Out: 1:00:08
